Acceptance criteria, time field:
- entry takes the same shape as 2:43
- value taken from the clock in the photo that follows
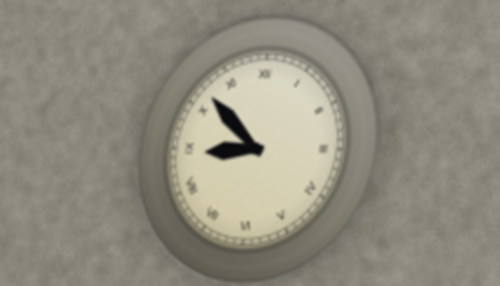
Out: 8:52
